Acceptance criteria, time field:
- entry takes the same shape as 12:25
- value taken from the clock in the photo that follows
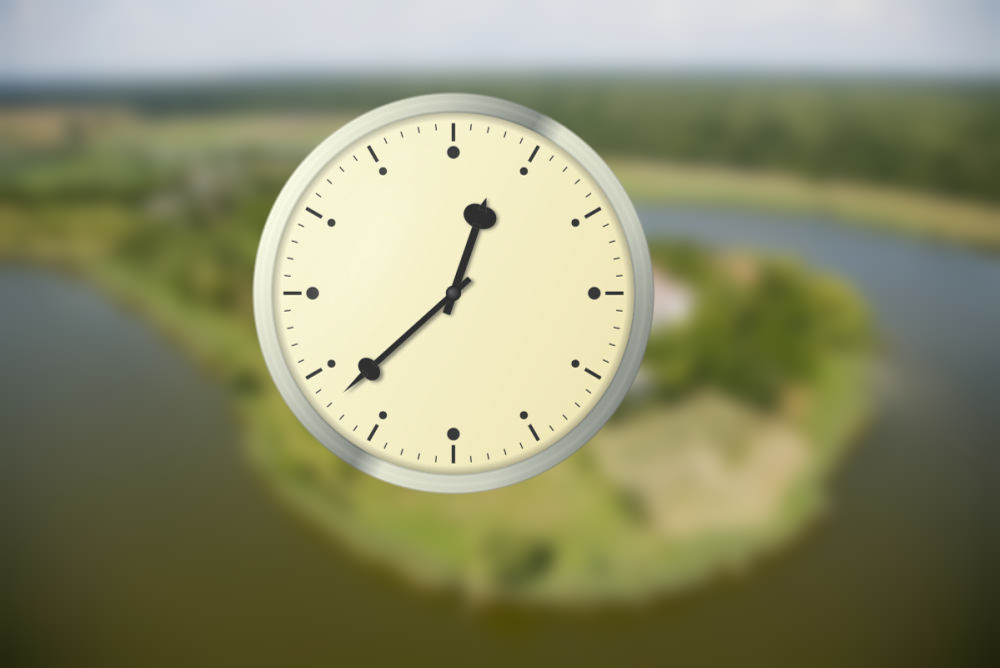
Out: 12:38
